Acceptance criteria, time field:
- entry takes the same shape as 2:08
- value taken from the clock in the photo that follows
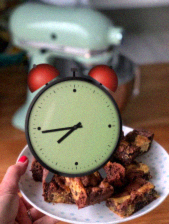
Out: 7:44
